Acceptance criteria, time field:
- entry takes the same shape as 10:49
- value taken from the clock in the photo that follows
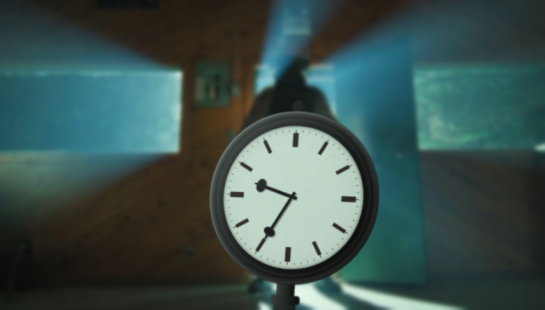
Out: 9:35
